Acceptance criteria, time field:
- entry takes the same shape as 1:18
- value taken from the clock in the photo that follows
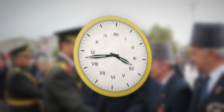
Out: 3:43
